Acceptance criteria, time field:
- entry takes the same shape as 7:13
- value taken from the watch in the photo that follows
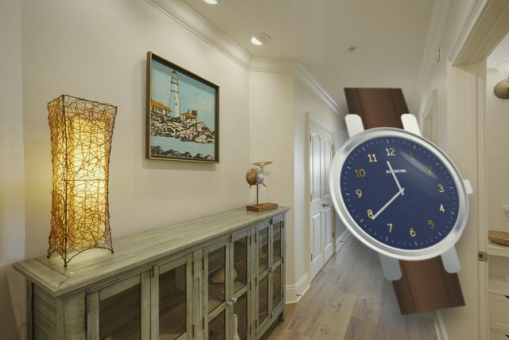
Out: 11:39
